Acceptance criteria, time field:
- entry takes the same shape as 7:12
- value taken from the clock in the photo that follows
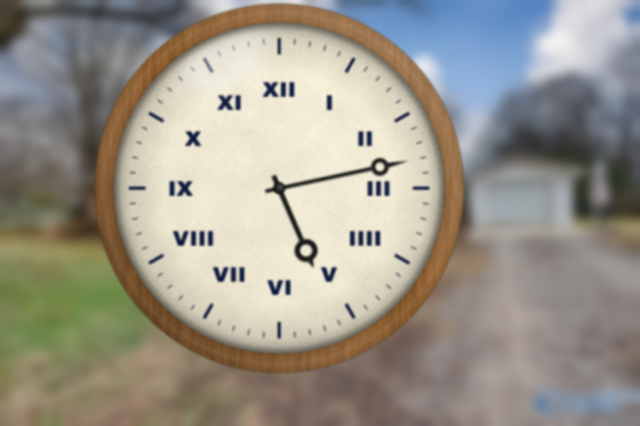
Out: 5:13
